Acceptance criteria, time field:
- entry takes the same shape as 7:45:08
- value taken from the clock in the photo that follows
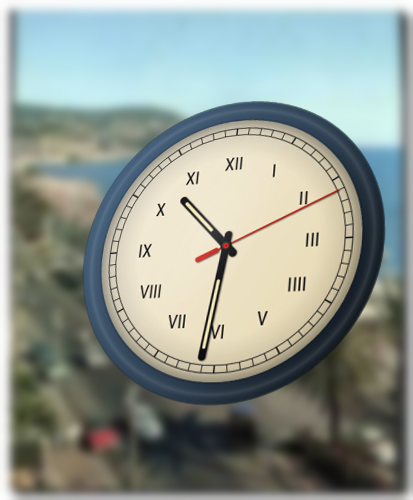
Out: 10:31:11
